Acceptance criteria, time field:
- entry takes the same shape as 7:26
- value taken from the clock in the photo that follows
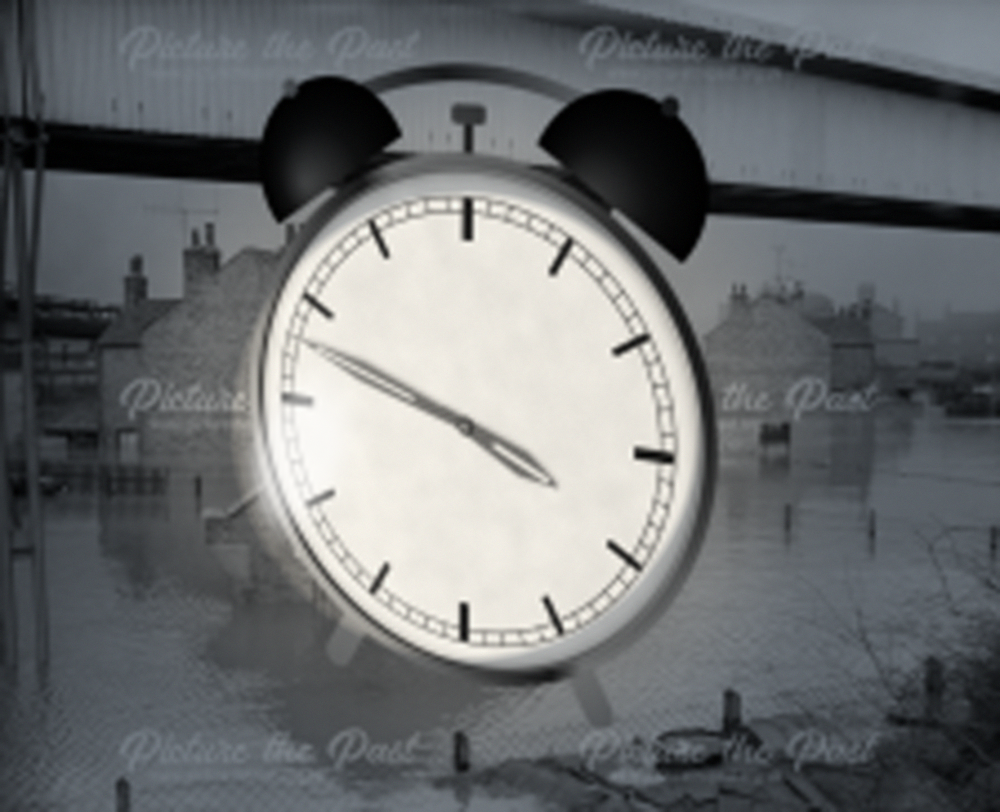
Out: 3:48
